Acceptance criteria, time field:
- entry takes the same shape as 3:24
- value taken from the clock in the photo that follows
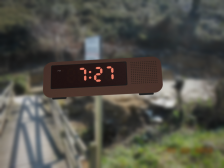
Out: 7:27
